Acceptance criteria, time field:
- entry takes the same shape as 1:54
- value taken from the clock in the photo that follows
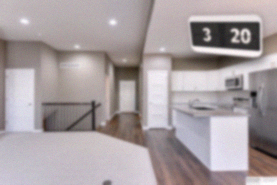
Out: 3:20
